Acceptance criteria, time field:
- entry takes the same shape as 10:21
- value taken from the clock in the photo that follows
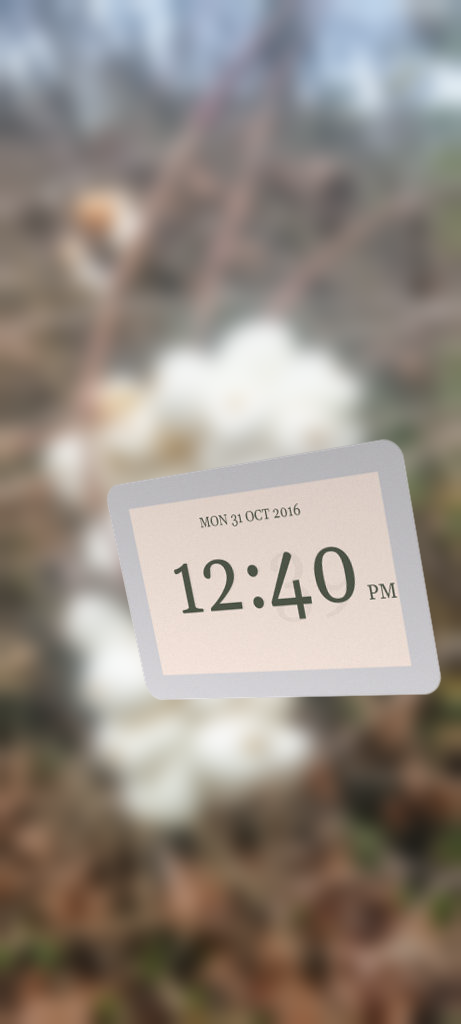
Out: 12:40
